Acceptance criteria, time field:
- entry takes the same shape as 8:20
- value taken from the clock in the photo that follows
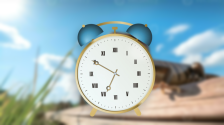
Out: 6:50
